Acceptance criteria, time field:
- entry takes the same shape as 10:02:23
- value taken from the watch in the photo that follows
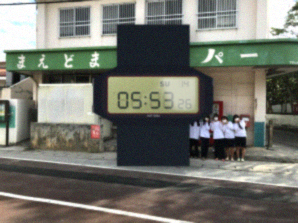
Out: 5:53:26
